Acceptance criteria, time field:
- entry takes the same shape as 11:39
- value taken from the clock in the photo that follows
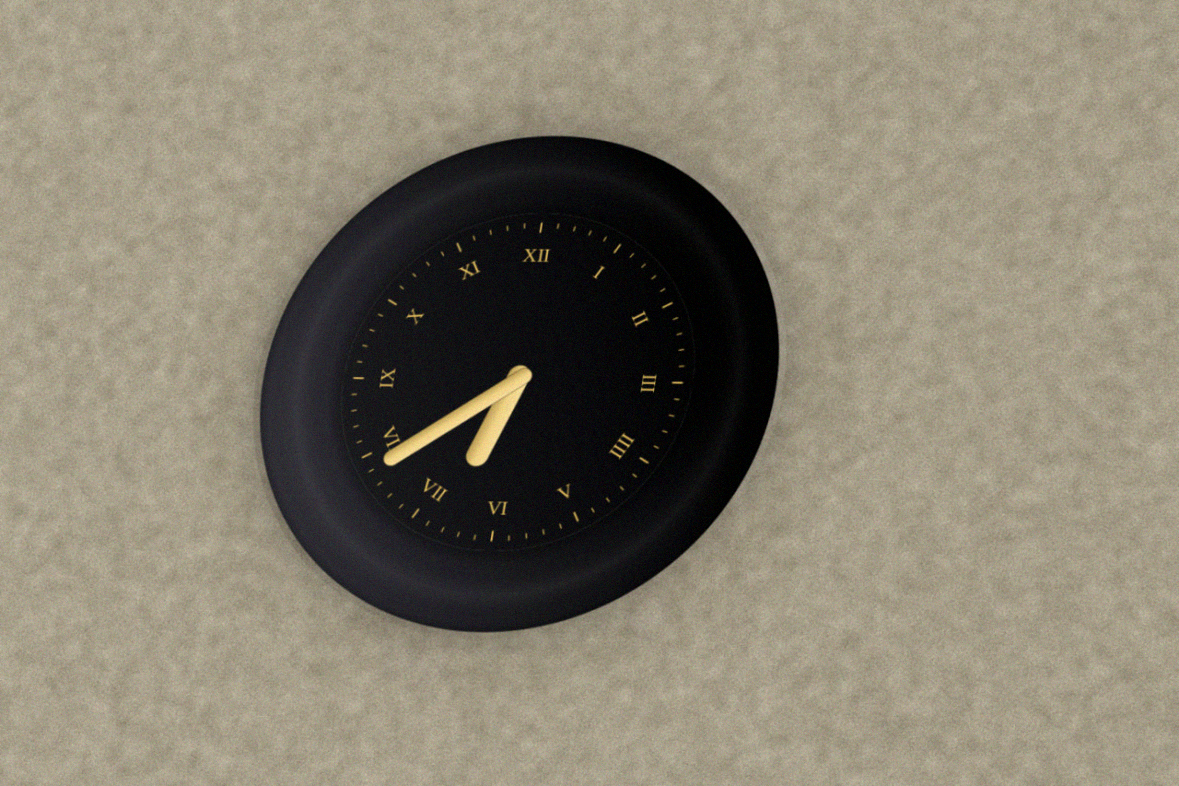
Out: 6:39
